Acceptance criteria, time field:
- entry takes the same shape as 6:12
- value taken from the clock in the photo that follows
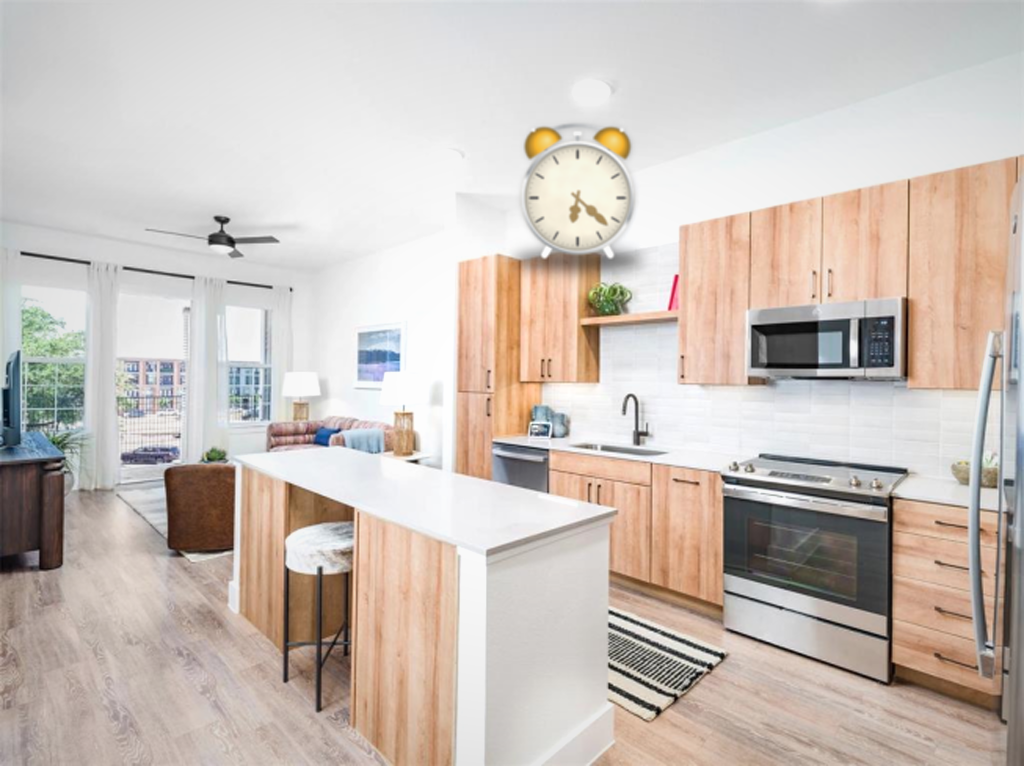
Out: 6:22
